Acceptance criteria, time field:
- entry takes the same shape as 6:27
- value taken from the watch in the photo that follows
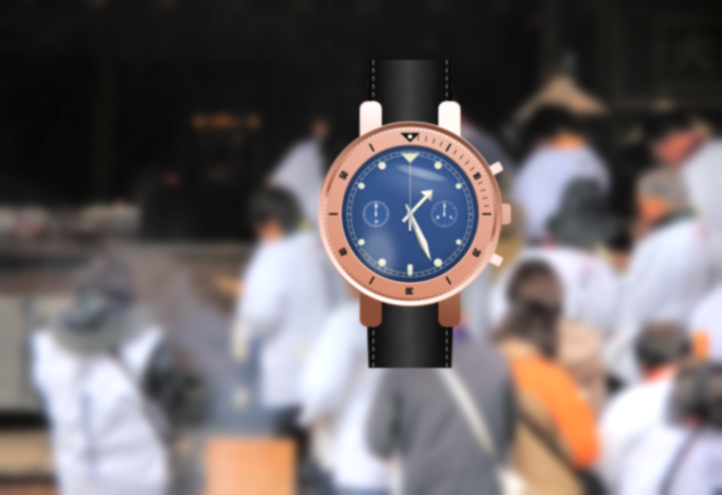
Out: 1:26
